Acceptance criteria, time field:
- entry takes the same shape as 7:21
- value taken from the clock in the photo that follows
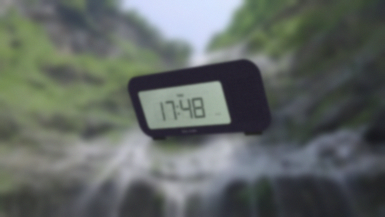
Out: 17:48
